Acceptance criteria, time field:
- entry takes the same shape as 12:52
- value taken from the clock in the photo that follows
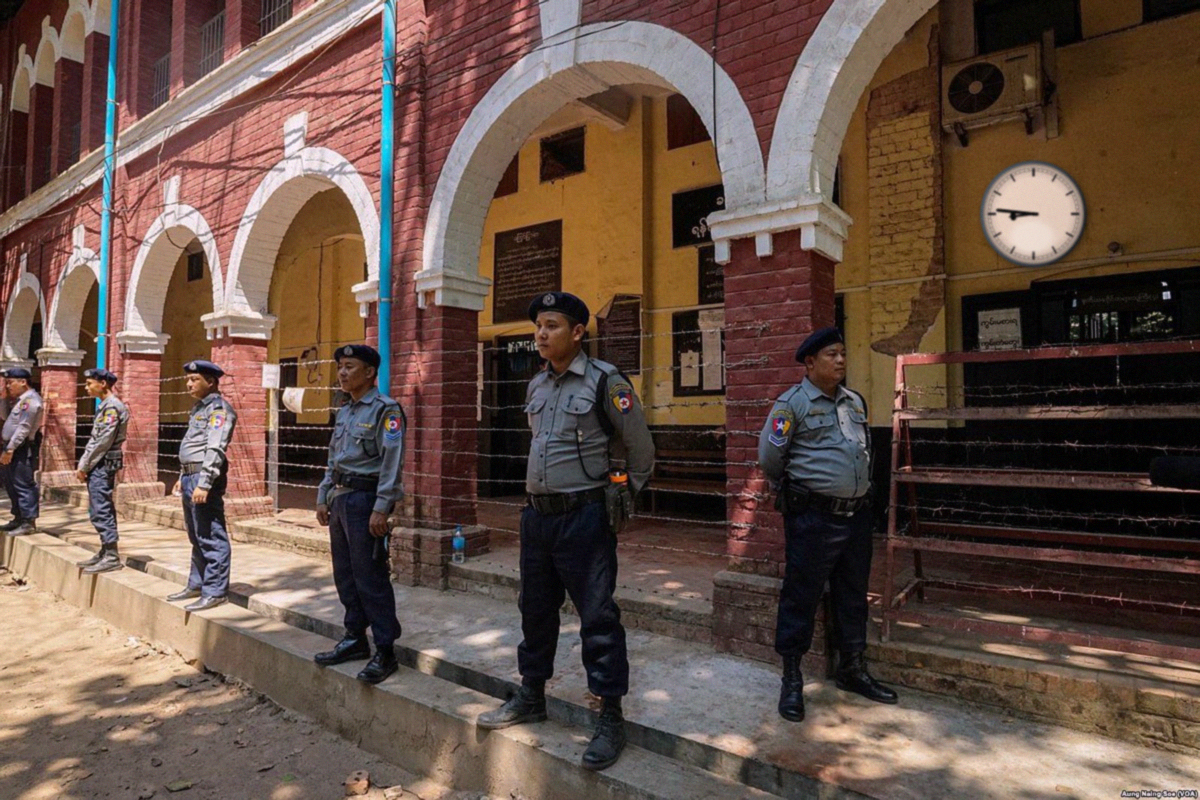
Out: 8:46
